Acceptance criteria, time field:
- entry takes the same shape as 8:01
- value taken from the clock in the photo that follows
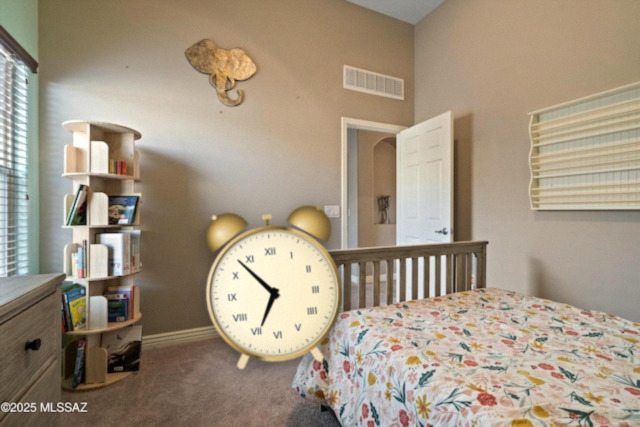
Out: 6:53
